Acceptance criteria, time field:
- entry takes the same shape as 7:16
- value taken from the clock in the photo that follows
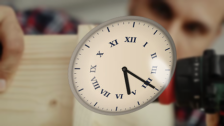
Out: 5:20
